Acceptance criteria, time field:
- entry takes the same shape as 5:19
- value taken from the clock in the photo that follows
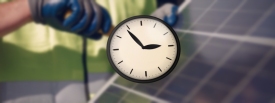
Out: 2:54
